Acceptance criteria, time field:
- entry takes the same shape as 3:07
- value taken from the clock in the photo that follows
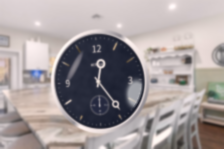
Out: 12:24
